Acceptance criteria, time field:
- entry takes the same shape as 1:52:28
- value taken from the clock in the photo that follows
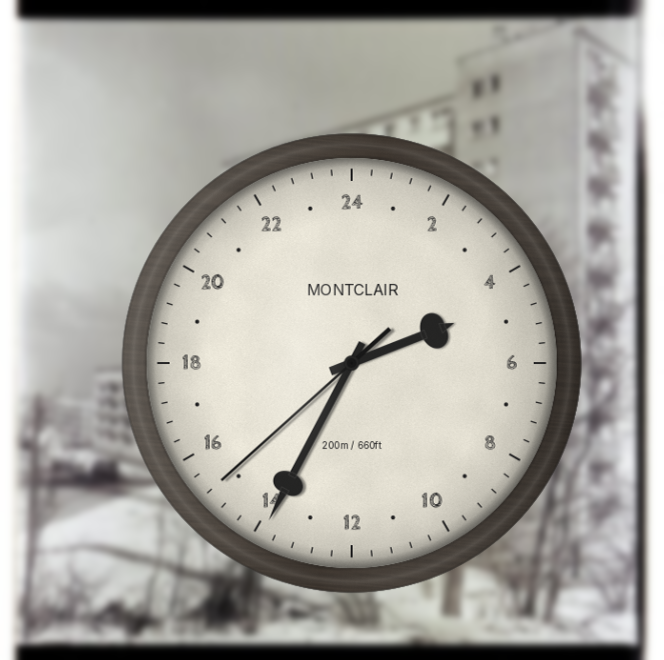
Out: 4:34:38
